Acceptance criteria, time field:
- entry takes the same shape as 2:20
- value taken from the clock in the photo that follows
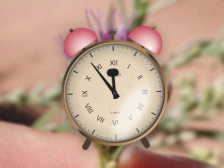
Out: 11:54
